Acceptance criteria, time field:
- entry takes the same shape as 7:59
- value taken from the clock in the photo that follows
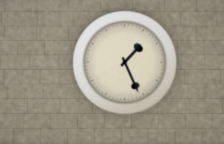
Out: 1:26
